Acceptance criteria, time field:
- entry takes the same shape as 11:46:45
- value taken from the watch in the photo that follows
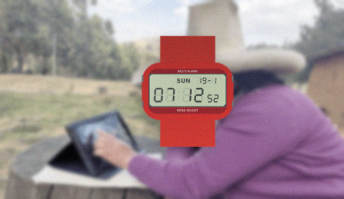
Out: 7:12:52
